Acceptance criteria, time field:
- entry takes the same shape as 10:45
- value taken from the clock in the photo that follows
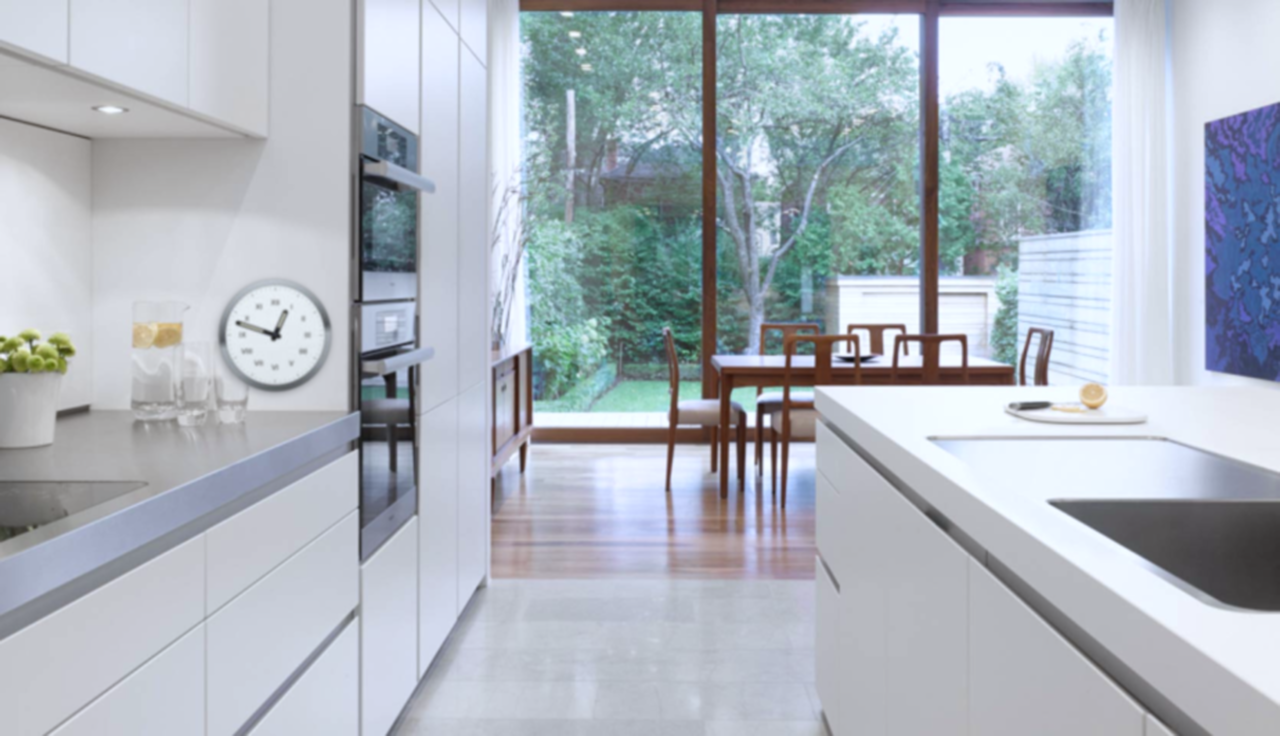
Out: 12:48
